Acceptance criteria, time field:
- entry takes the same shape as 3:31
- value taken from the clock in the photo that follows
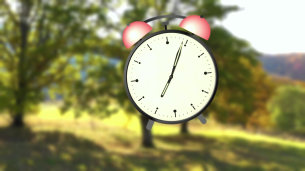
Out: 7:04
